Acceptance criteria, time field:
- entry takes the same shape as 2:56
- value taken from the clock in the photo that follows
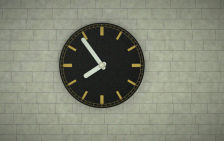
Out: 7:54
